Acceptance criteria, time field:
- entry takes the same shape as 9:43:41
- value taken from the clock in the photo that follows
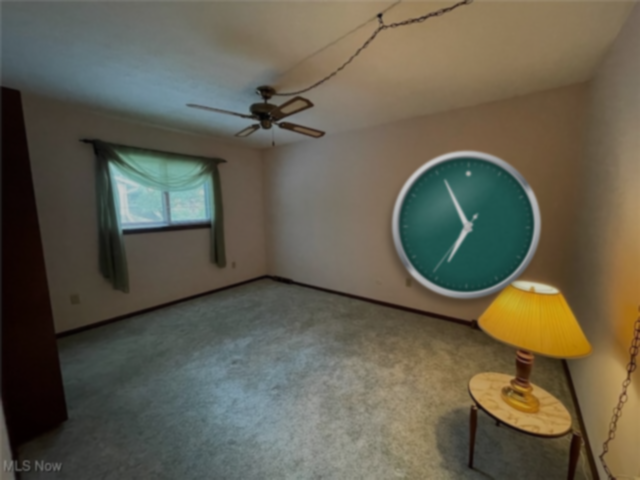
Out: 6:55:36
